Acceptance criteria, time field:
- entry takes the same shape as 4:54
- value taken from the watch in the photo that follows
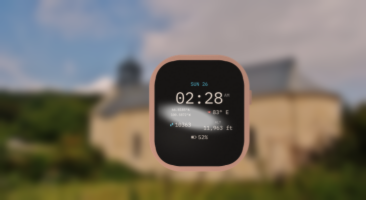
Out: 2:28
